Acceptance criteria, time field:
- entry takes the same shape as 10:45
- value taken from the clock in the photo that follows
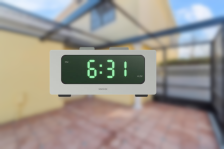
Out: 6:31
